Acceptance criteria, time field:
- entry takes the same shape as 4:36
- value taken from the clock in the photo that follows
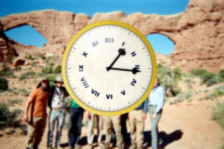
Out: 1:16
